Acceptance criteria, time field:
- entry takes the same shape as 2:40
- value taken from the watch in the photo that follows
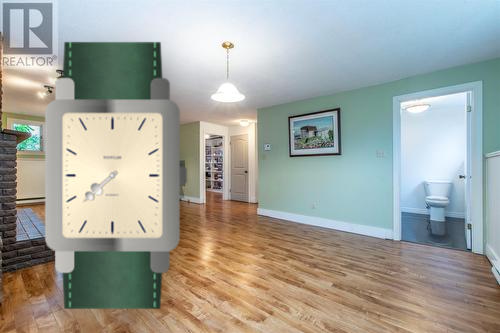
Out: 7:38
